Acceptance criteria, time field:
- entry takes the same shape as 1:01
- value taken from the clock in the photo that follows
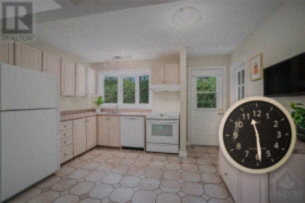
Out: 11:29
